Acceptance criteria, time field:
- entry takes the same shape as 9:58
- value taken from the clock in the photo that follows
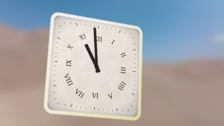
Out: 10:59
